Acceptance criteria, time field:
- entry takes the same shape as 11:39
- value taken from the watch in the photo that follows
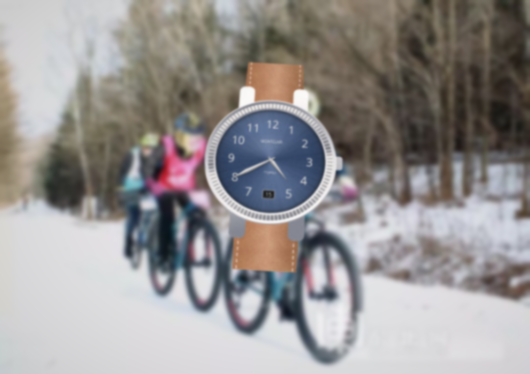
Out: 4:40
